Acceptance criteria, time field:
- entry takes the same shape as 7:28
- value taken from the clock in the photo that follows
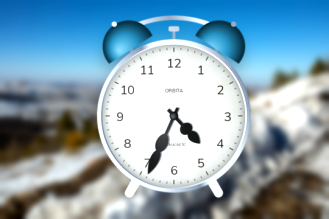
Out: 4:34
